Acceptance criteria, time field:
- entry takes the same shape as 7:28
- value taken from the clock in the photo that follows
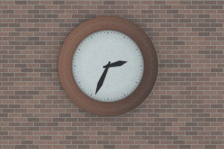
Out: 2:34
